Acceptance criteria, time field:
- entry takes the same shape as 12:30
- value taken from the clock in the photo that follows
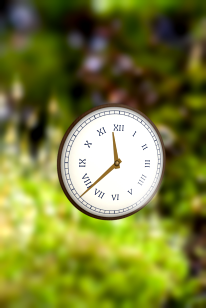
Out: 11:38
